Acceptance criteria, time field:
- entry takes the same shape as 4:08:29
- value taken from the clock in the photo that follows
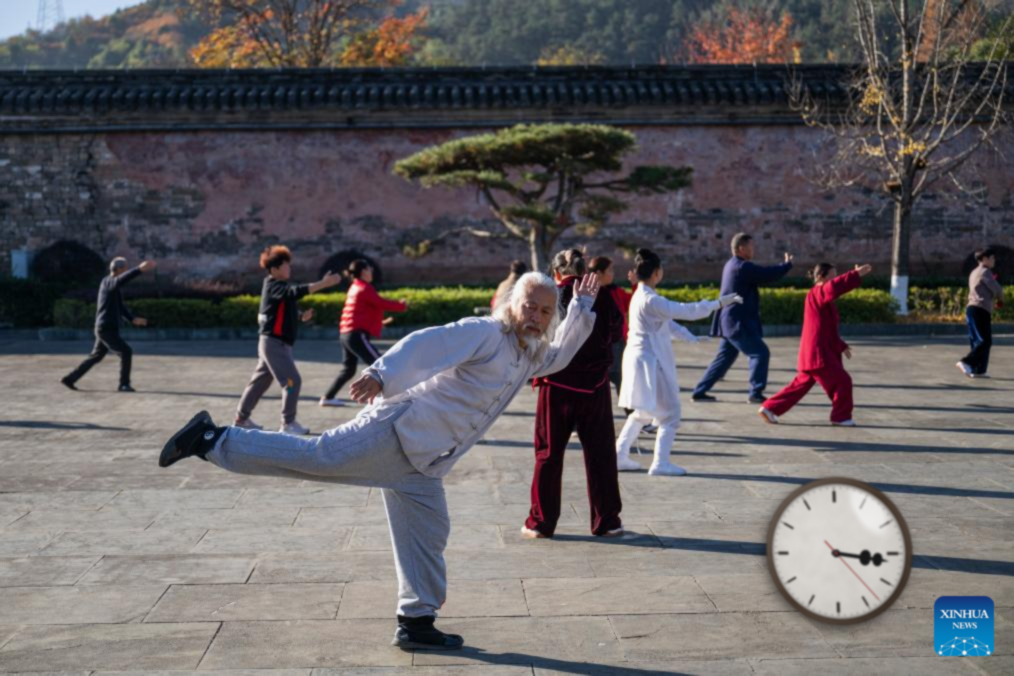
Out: 3:16:23
